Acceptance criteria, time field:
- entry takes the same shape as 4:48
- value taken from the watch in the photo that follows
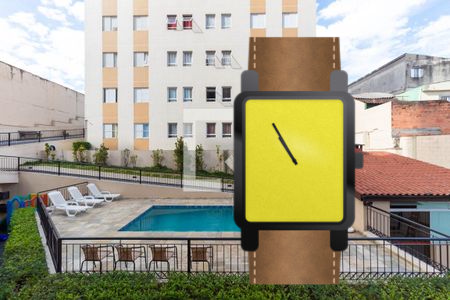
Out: 10:55
